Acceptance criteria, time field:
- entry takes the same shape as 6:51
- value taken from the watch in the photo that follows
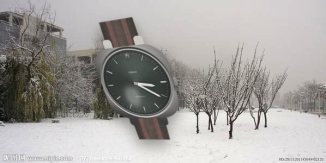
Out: 3:21
